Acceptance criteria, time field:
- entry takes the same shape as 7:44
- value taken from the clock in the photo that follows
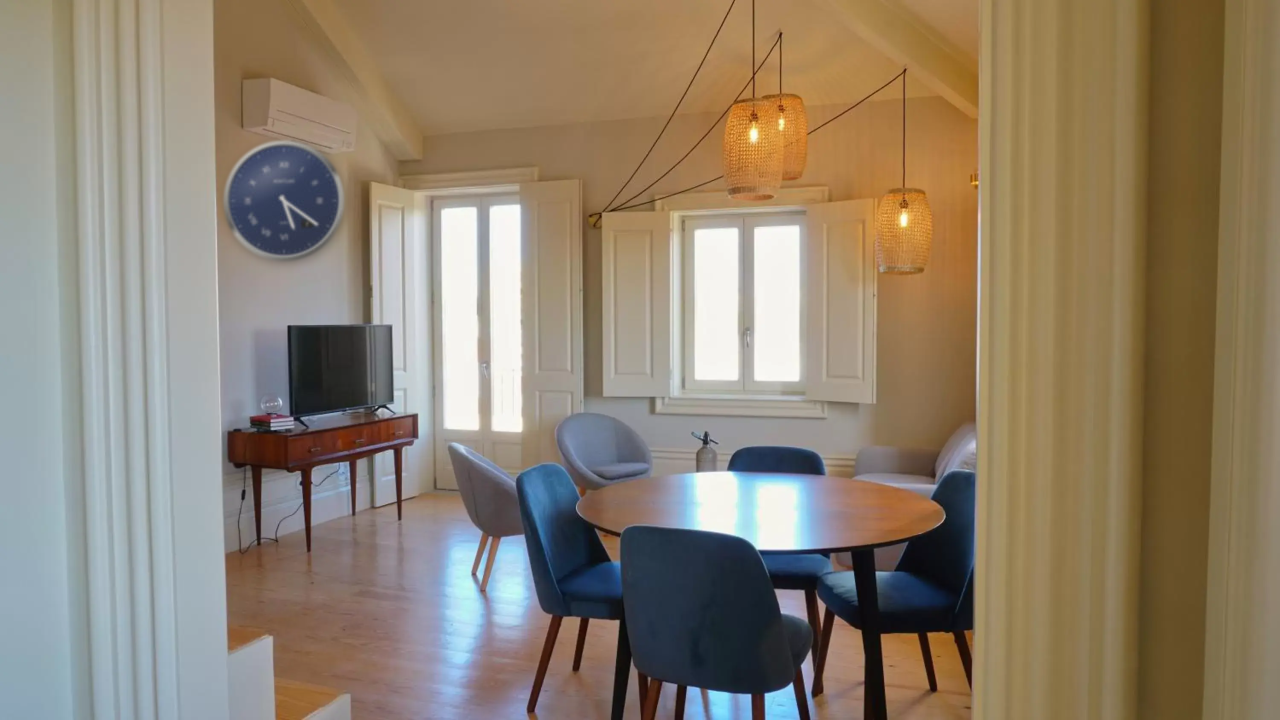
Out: 5:21
